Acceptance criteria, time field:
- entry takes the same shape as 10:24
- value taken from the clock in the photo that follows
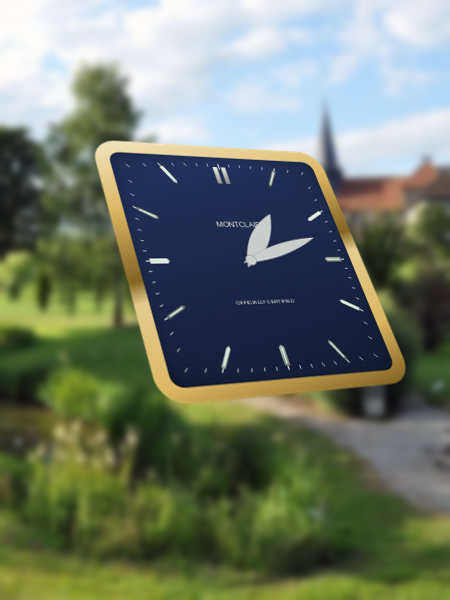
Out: 1:12
